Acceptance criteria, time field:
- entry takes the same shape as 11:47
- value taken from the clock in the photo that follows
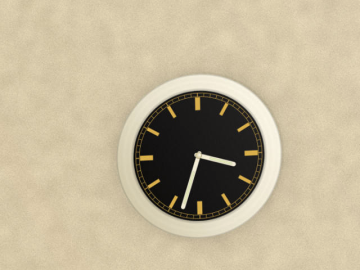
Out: 3:33
